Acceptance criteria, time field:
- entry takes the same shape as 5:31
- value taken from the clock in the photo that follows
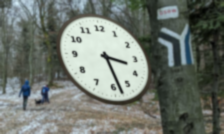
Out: 3:28
